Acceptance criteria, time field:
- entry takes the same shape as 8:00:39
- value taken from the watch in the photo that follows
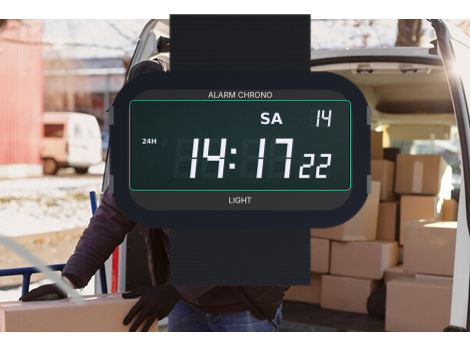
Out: 14:17:22
